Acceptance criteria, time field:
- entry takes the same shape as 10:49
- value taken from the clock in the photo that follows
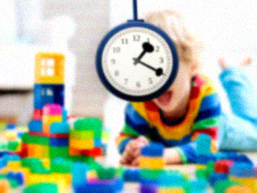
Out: 1:20
